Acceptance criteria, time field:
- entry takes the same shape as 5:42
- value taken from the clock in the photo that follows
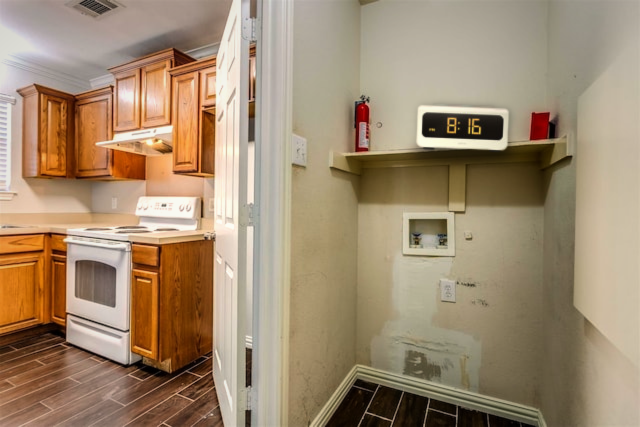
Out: 8:16
